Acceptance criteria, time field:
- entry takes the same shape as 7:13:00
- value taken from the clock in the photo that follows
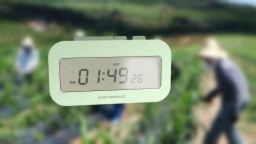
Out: 1:49:26
